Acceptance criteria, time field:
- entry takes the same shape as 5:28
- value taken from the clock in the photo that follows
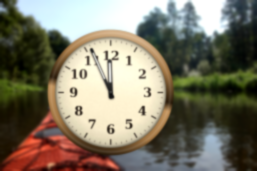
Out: 11:56
